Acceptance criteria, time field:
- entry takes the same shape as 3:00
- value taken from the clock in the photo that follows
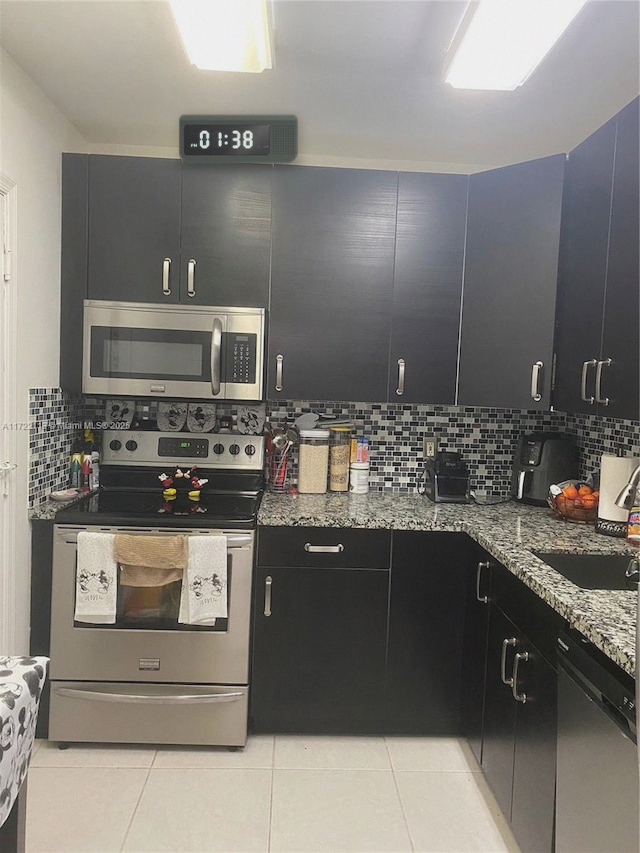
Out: 1:38
